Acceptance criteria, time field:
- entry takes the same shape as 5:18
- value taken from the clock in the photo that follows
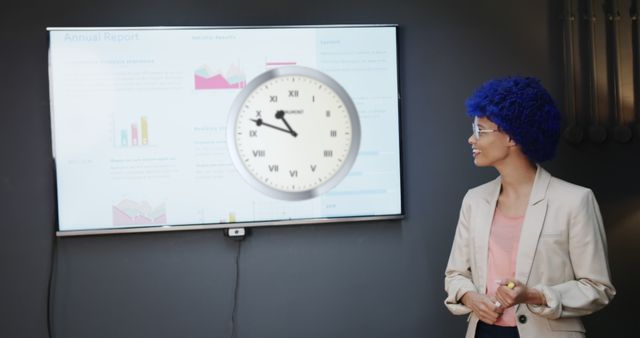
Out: 10:48
